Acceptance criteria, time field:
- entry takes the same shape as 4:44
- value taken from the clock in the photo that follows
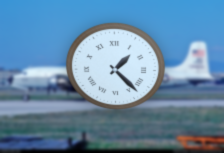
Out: 1:23
